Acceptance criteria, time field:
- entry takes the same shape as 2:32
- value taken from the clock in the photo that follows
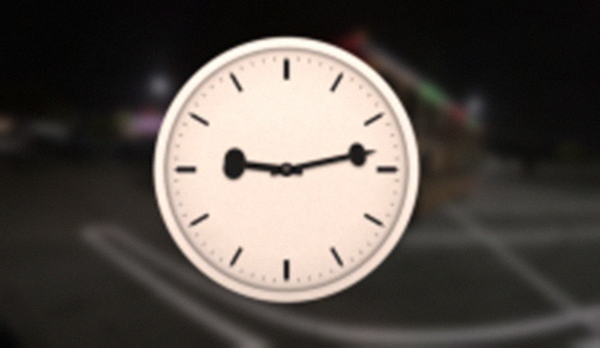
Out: 9:13
